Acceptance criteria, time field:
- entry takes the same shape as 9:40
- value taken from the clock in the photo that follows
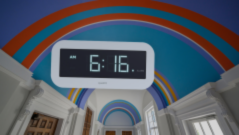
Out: 6:16
